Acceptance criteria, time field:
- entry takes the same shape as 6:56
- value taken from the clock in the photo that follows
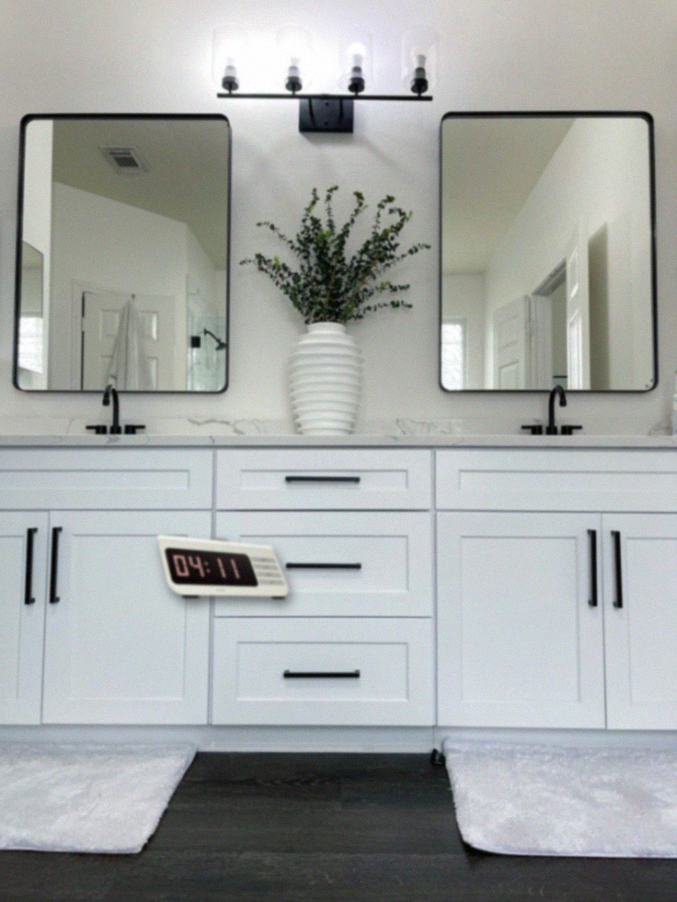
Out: 4:11
